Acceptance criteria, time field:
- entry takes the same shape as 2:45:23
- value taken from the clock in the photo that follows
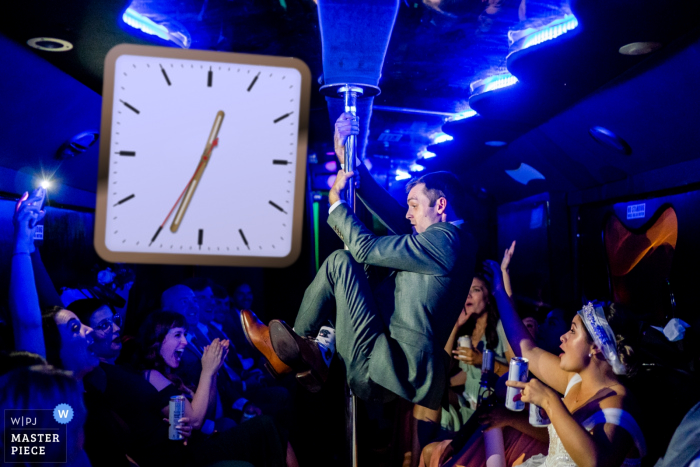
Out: 12:33:35
